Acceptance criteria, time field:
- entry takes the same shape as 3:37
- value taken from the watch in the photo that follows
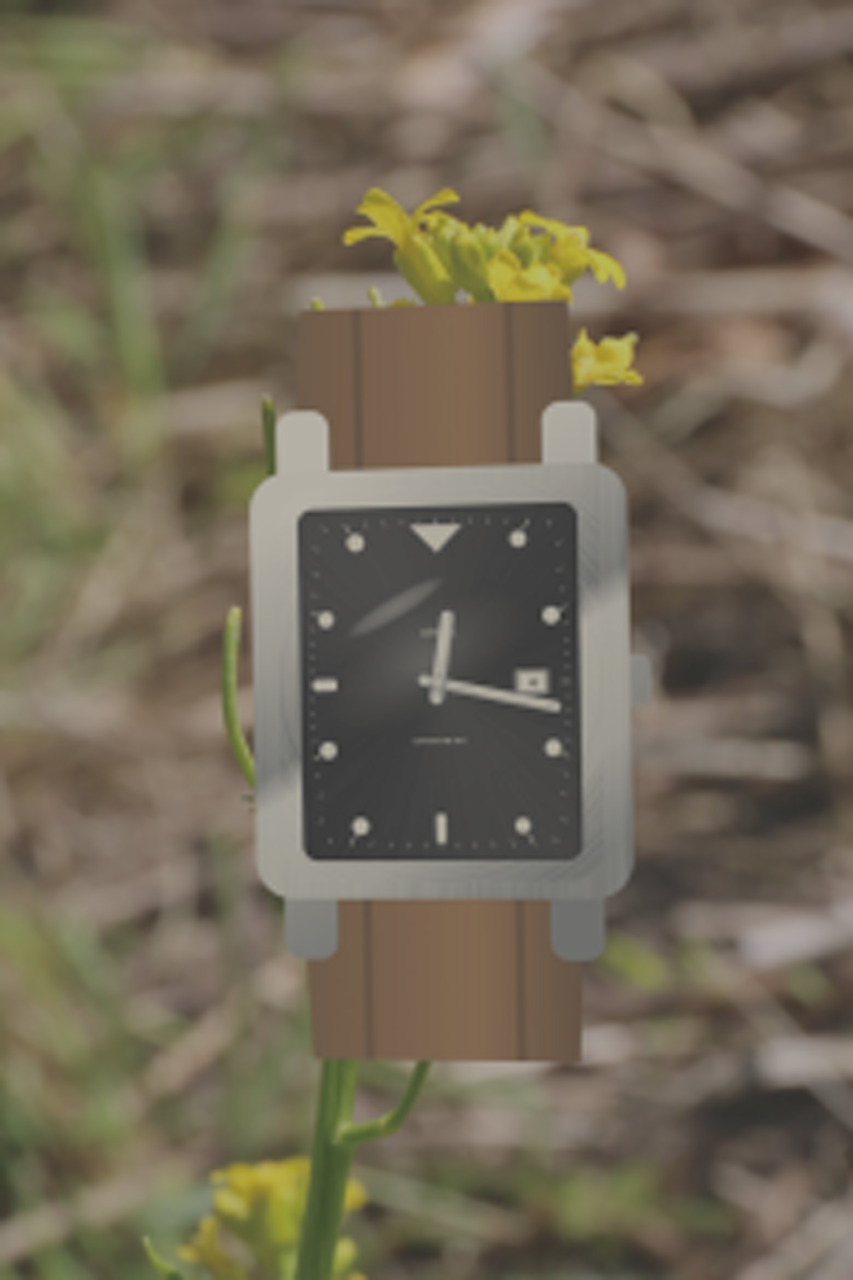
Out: 12:17
